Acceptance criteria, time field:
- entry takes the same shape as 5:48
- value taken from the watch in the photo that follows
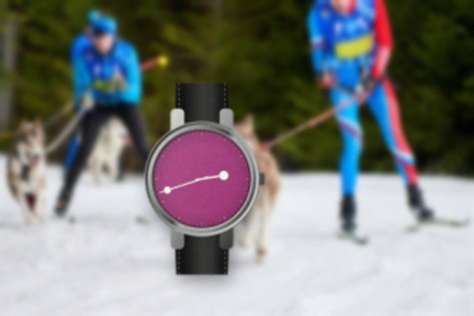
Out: 2:42
